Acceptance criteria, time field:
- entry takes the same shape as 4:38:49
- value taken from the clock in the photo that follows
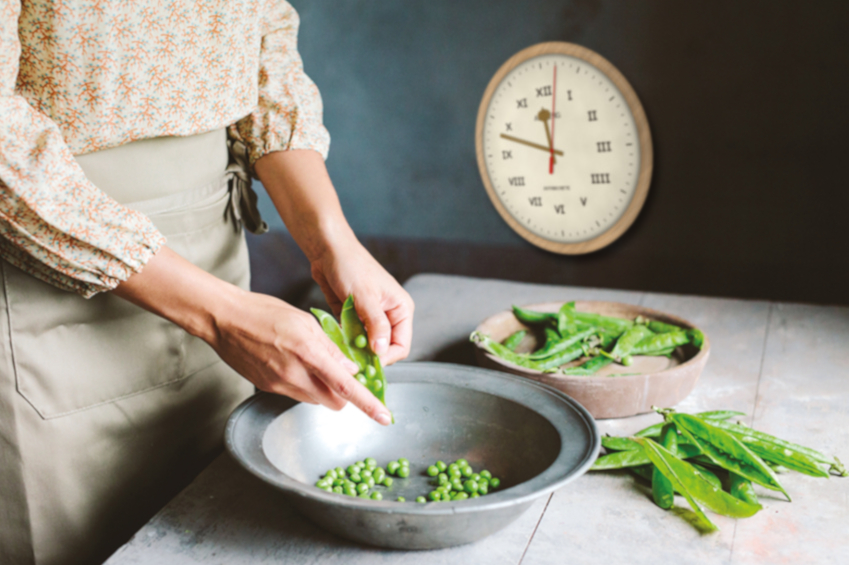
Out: 11:48:02
